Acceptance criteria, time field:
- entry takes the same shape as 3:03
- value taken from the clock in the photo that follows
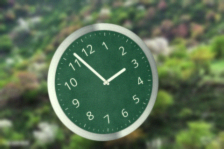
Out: 2:57
